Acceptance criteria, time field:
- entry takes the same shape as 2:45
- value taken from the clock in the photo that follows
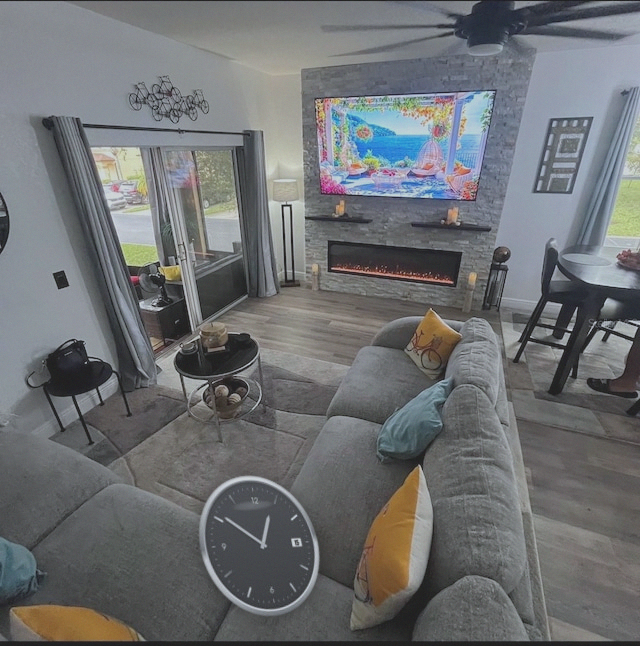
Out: 12:51
